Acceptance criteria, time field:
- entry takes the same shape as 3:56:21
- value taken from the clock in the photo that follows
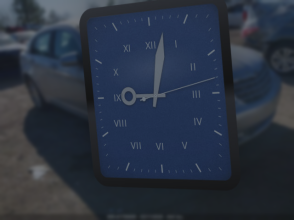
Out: 9:02:13
